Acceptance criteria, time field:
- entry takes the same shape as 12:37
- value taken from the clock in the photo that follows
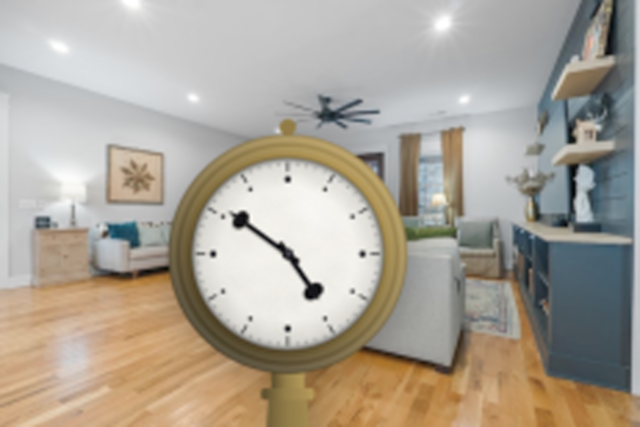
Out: 4:51
